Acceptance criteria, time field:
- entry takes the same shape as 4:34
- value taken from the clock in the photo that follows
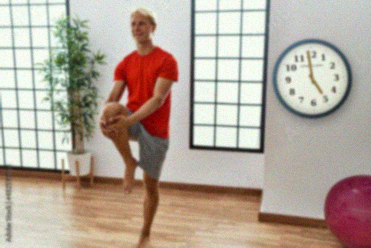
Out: 4:59
